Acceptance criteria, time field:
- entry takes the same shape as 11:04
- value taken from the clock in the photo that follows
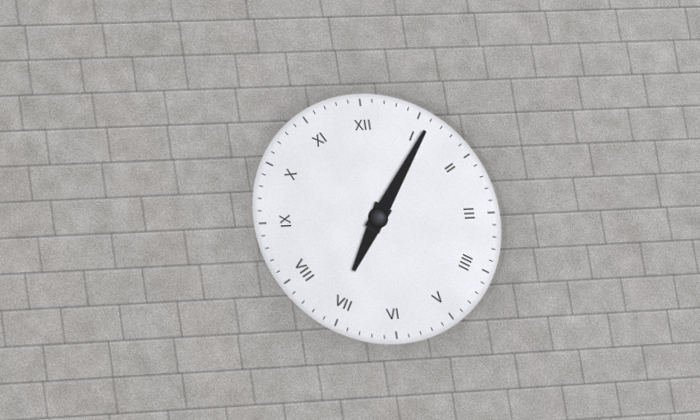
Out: 7:06
